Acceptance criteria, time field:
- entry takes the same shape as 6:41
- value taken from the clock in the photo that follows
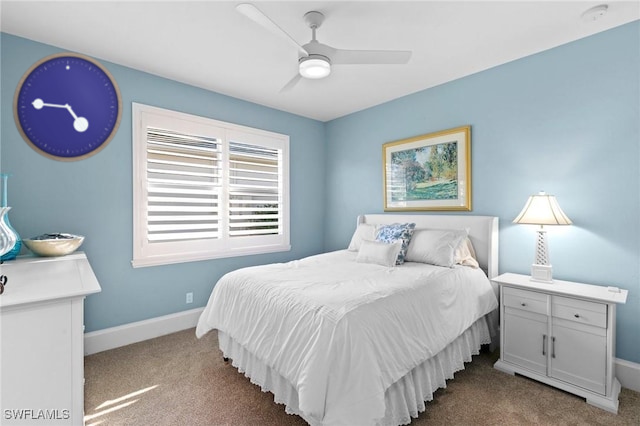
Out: 4:46
